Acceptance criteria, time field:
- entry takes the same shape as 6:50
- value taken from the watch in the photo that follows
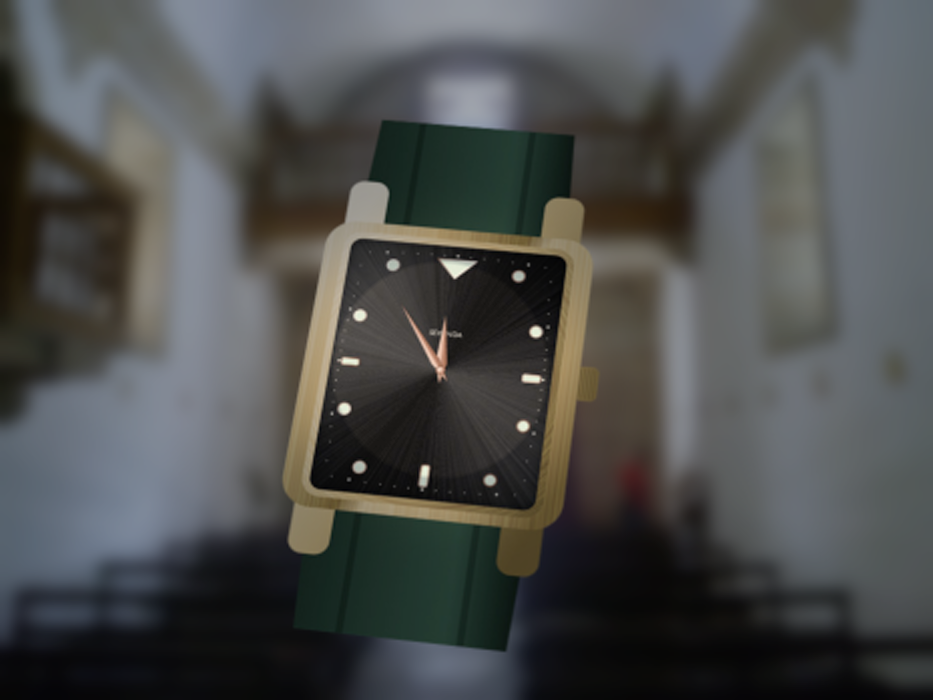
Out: 11:54
